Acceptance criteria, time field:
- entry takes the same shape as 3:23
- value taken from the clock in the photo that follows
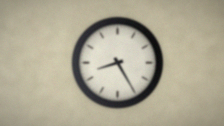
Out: 8:25
